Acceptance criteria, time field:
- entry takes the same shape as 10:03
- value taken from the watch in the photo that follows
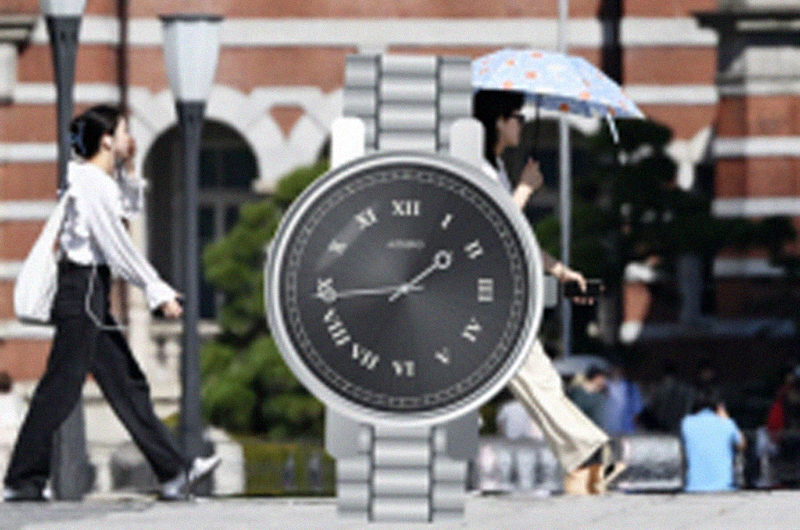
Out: 1:44
